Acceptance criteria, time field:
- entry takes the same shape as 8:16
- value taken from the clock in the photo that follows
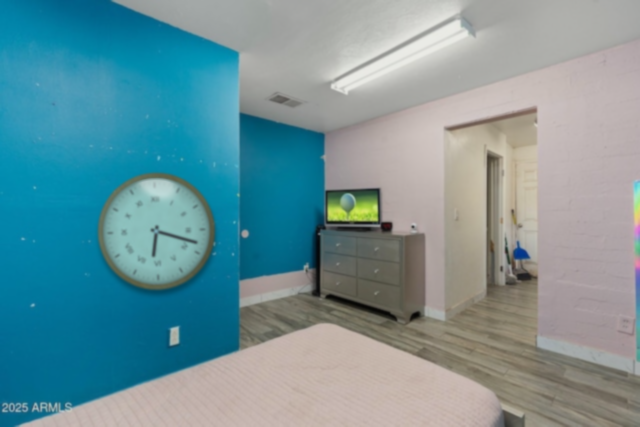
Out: 6:18
